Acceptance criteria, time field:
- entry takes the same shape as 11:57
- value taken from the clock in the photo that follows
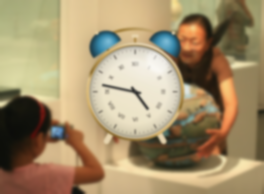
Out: 4:47
